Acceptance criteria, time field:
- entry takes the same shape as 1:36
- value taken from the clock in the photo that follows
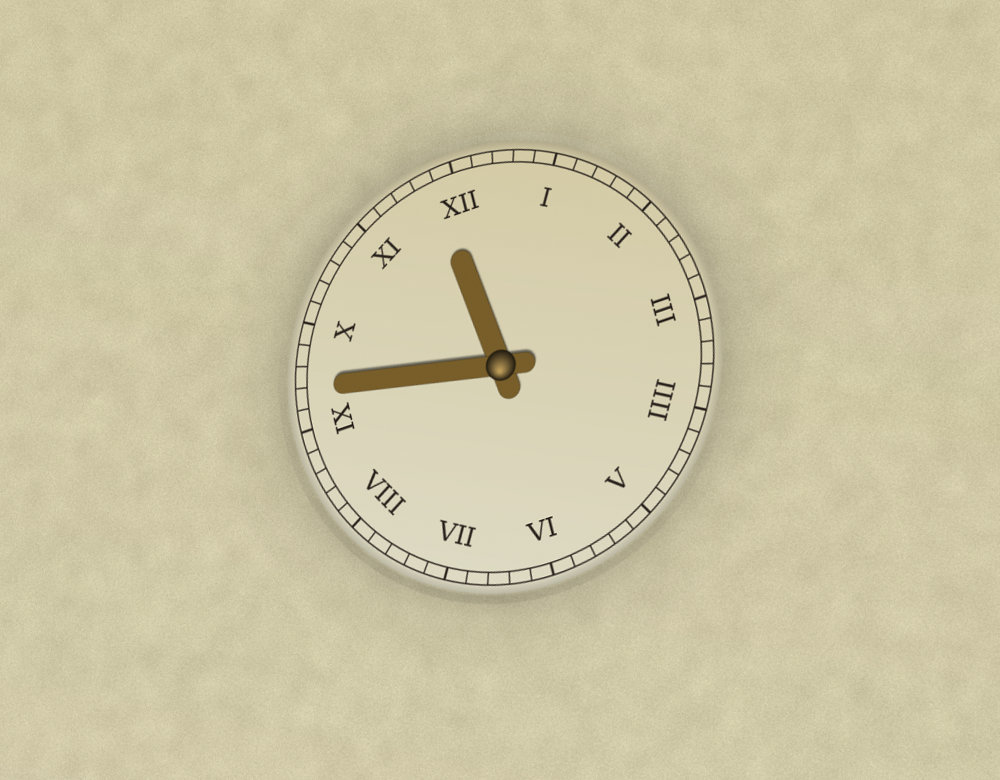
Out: 11:47
